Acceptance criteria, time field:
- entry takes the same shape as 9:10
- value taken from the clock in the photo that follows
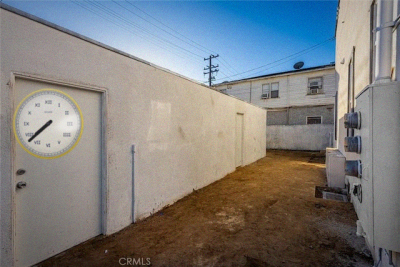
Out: 7:38
